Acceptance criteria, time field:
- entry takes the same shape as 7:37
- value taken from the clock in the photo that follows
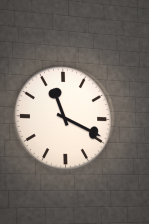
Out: 11:19
